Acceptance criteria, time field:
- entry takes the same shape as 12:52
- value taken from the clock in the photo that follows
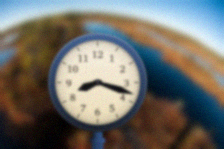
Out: 8:18
